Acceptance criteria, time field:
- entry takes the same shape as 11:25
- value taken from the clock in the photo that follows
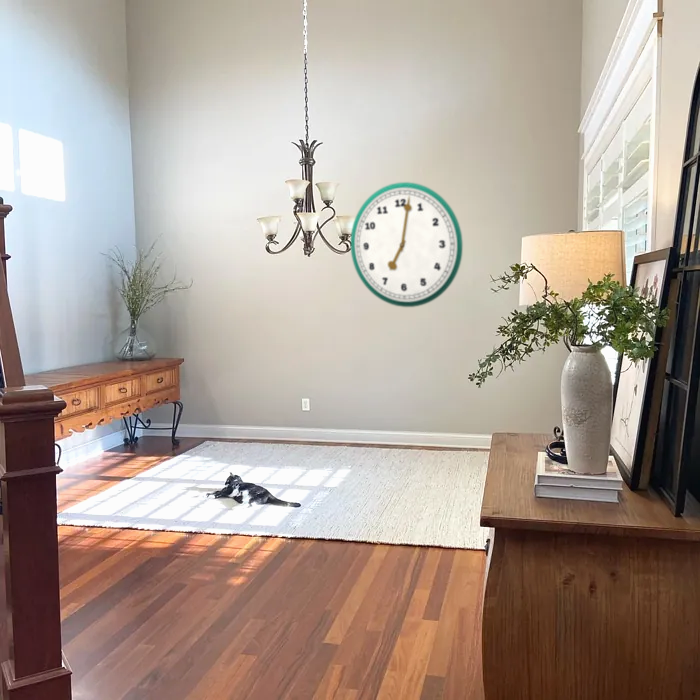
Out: 7:02
